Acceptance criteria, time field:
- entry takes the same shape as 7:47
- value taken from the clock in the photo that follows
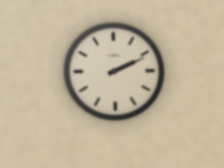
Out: 2:11
